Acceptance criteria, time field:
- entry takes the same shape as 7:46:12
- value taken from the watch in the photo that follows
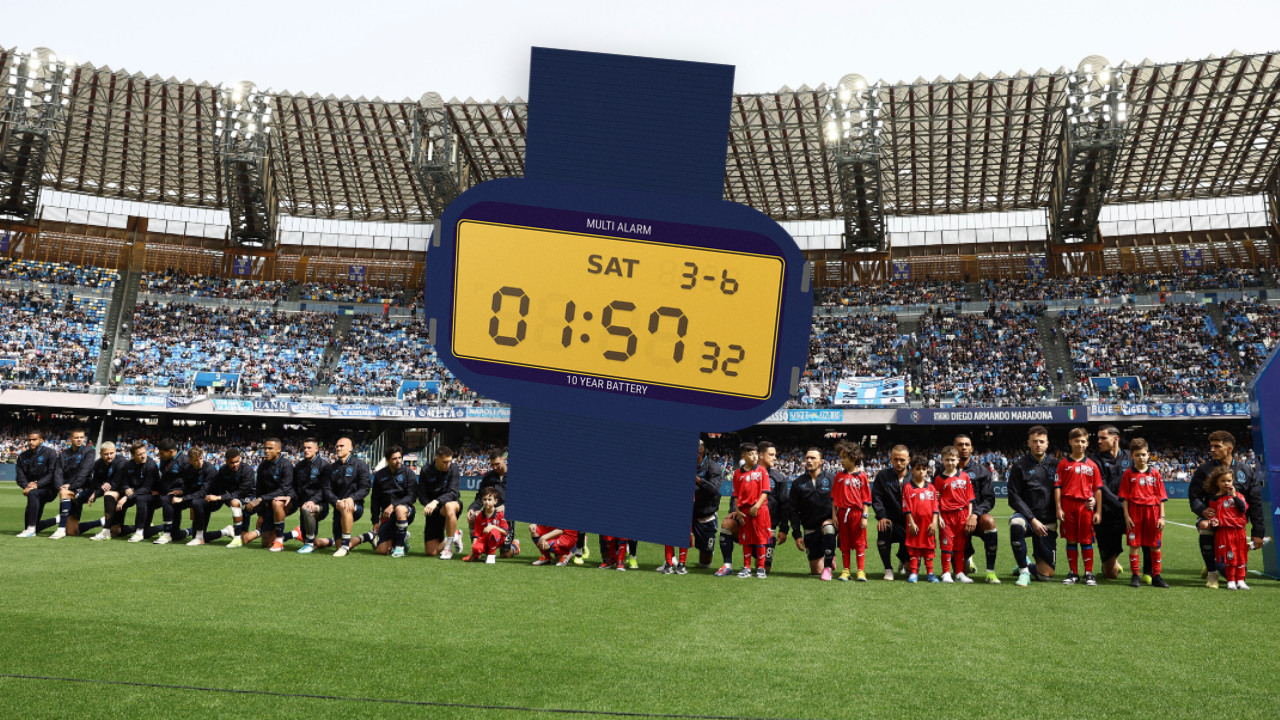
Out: 1:57:32
